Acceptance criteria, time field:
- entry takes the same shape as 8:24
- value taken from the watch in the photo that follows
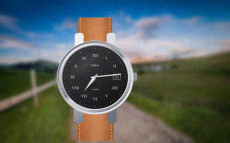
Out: 7:14
